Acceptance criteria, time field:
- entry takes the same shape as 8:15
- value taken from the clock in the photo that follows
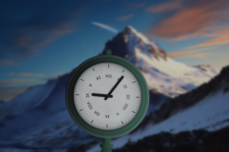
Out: 9:06
